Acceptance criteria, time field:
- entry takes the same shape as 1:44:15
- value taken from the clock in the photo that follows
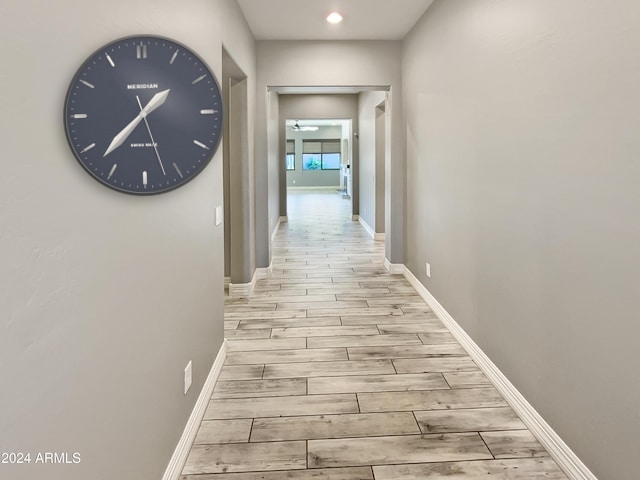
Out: 1:37:27
